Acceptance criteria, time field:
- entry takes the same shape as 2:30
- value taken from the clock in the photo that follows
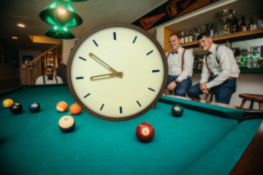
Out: 8:52
